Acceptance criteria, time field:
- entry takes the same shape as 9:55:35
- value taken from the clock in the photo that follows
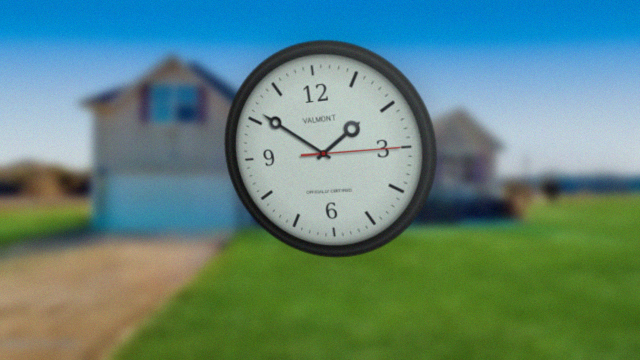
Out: 1:51:15
